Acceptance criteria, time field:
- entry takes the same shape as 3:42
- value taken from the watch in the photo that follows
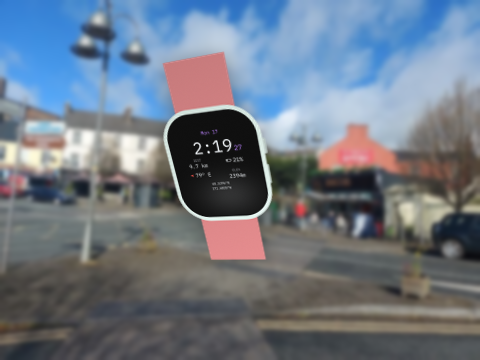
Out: 2:19
